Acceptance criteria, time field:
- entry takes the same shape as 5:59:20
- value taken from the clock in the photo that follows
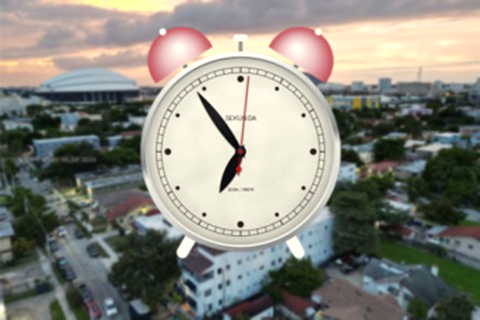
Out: 6:54:01
